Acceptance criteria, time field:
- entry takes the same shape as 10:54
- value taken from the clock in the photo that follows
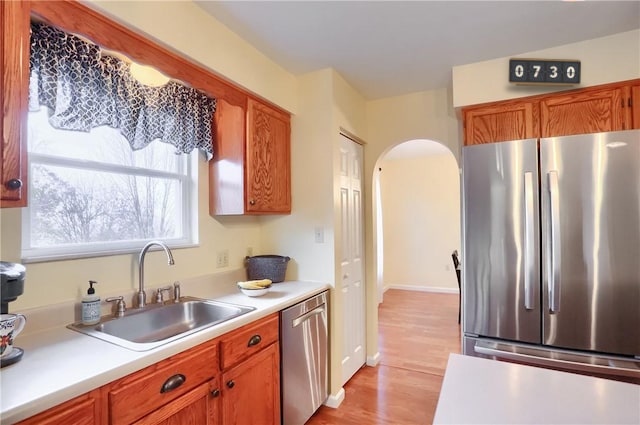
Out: 7:30
